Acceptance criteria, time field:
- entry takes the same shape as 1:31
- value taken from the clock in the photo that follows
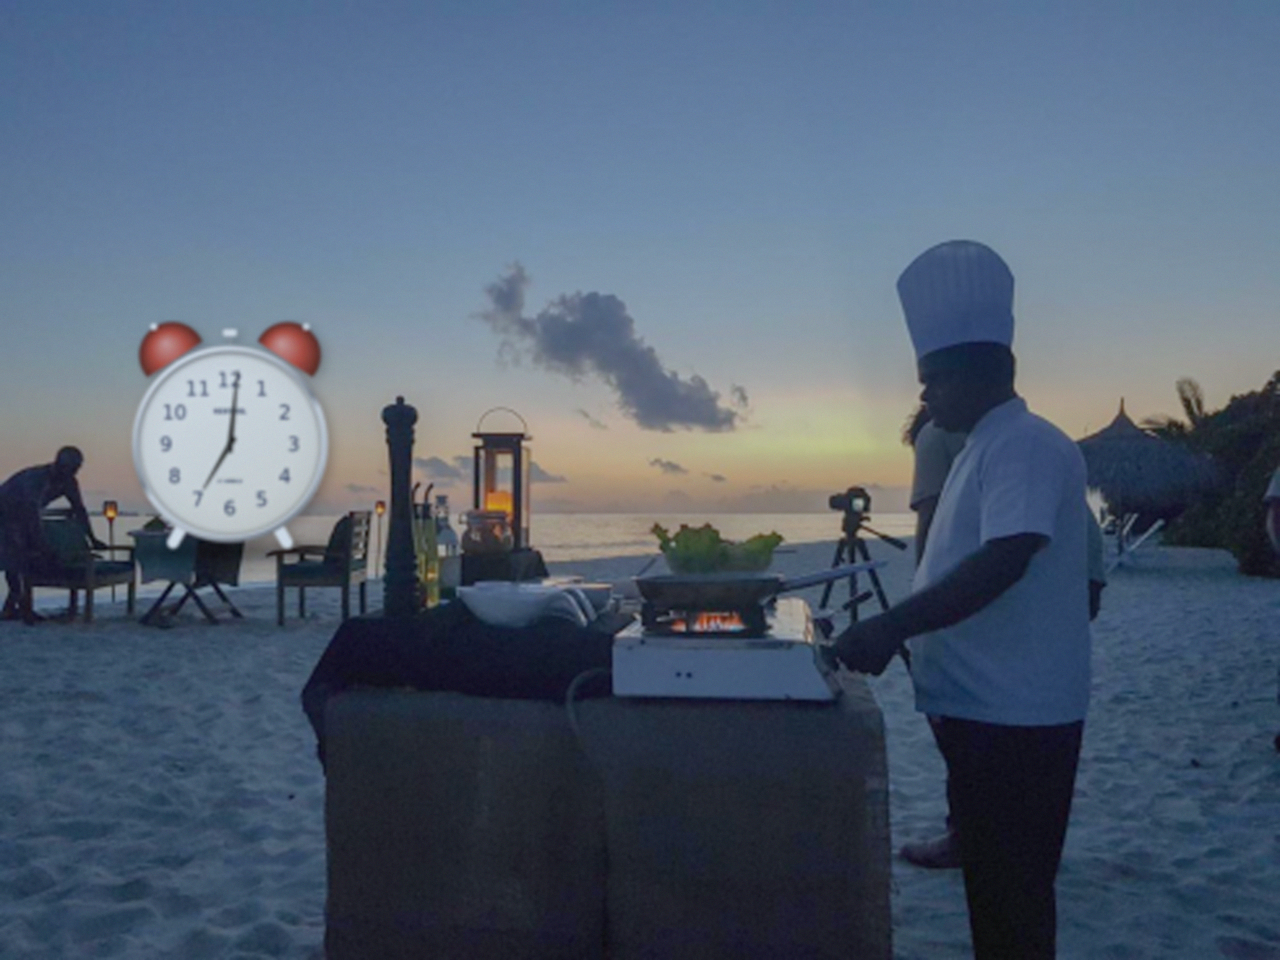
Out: 7:01
